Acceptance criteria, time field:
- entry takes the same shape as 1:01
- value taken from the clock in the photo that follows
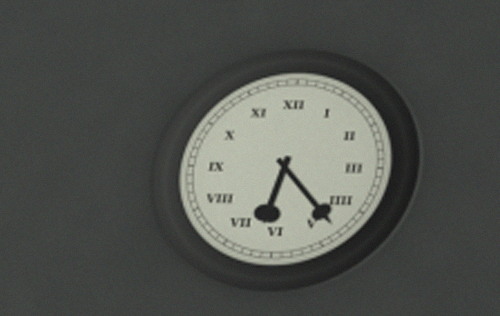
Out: 6:23
